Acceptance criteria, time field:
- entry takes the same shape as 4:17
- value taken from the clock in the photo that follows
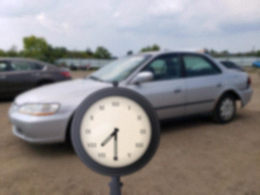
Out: 7:30
